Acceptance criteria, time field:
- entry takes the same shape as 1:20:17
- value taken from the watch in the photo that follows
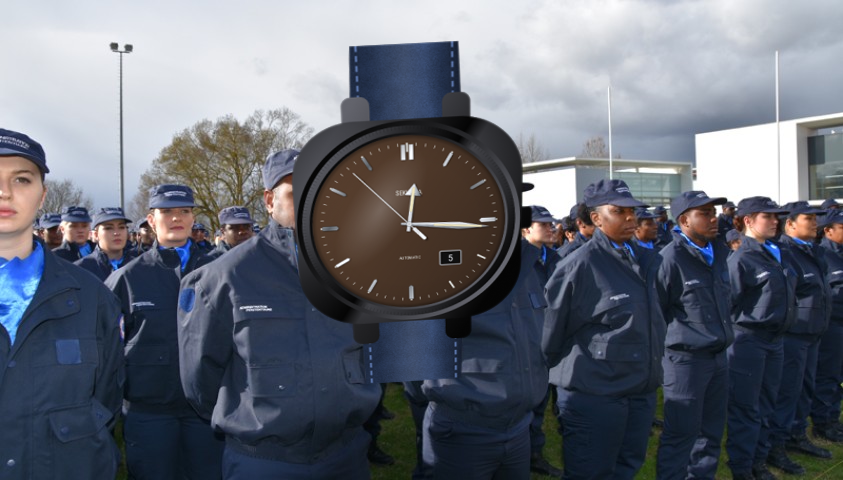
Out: 12:15:53
